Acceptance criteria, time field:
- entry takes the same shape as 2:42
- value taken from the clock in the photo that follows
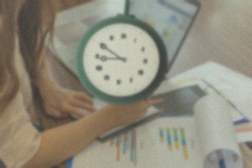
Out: 8:50
